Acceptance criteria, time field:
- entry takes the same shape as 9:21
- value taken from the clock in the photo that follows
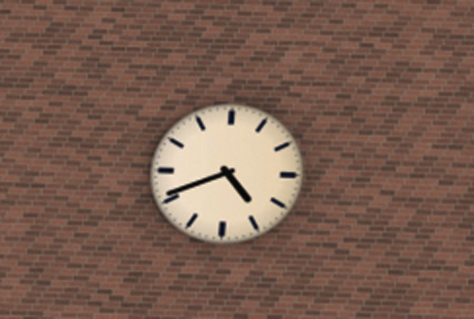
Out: 4:41
